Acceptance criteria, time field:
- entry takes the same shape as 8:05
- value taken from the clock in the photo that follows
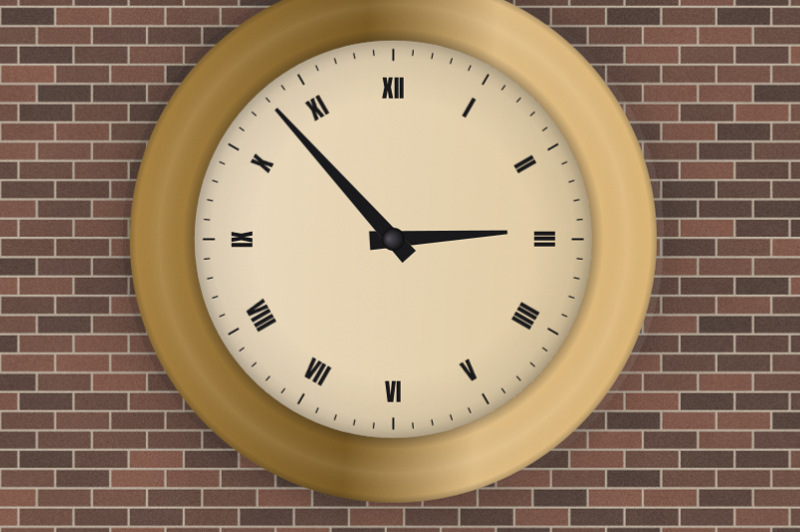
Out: 2:53
